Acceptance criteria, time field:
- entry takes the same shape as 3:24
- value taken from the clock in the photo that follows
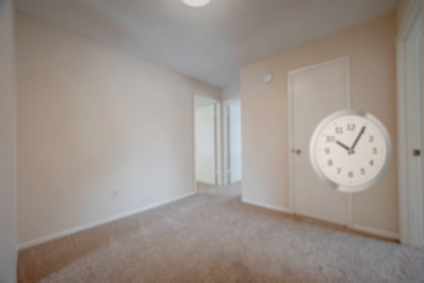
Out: 10:05
